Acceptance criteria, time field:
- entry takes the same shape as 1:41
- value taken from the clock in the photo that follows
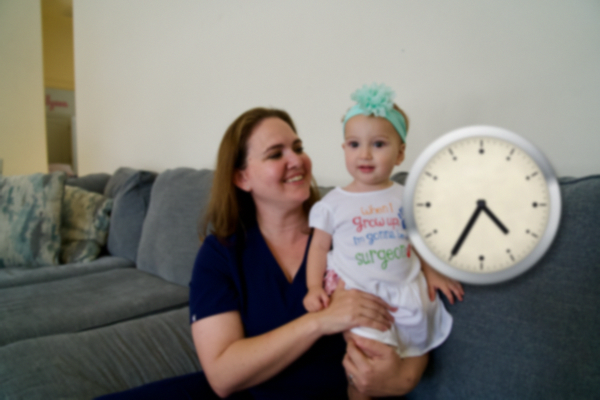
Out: 4:35
